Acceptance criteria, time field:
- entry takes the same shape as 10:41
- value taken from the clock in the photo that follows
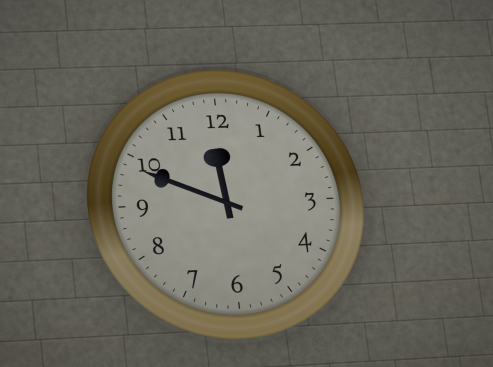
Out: 11:49
